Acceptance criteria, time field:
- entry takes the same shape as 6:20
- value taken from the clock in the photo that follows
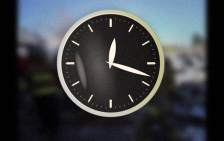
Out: 12:18
